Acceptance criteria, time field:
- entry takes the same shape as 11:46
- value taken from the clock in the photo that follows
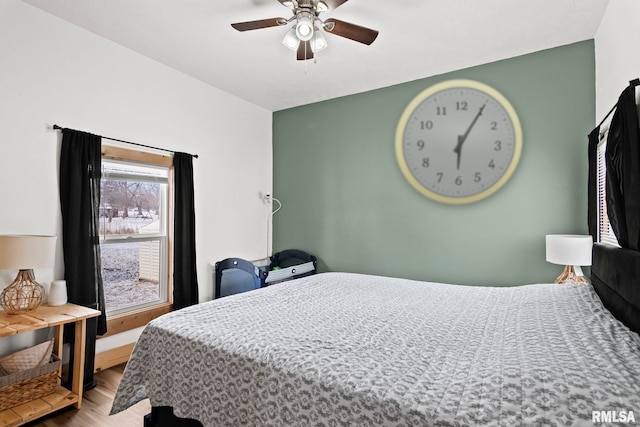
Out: 6:05
